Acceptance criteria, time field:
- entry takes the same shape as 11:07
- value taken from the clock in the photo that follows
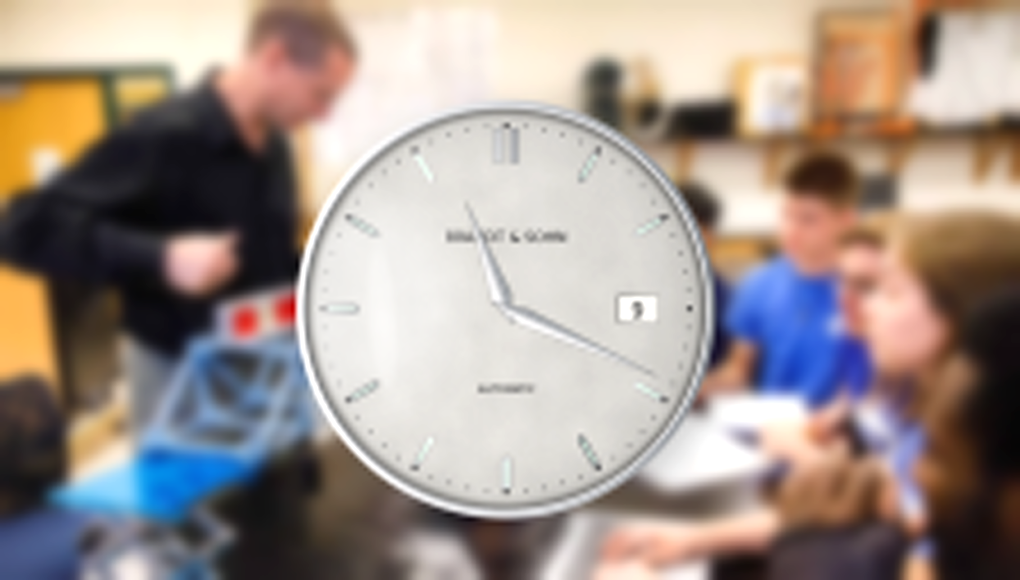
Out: 11:19
